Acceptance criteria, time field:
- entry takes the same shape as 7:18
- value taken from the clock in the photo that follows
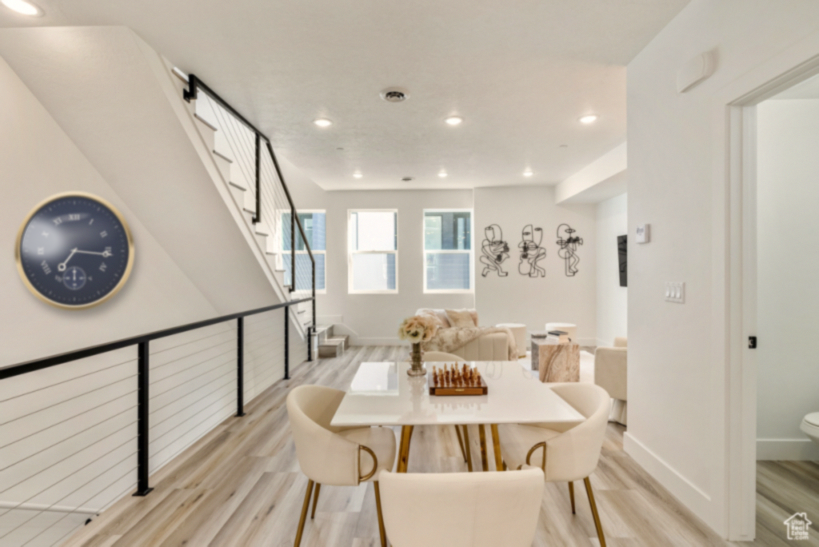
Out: 7:16
